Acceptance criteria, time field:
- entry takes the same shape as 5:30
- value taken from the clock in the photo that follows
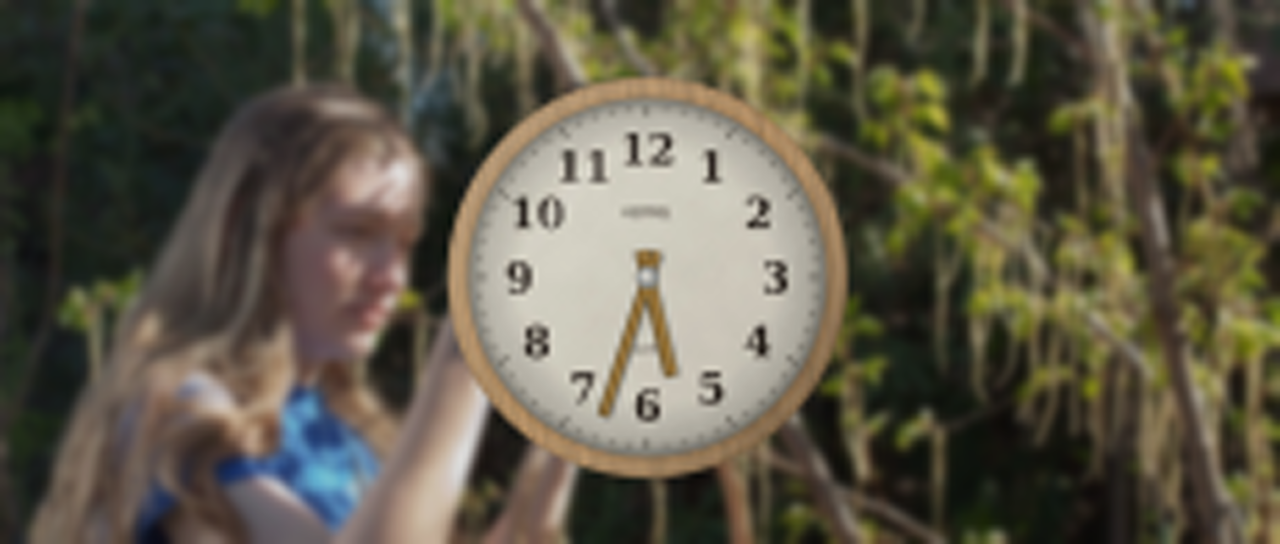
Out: 5:33
